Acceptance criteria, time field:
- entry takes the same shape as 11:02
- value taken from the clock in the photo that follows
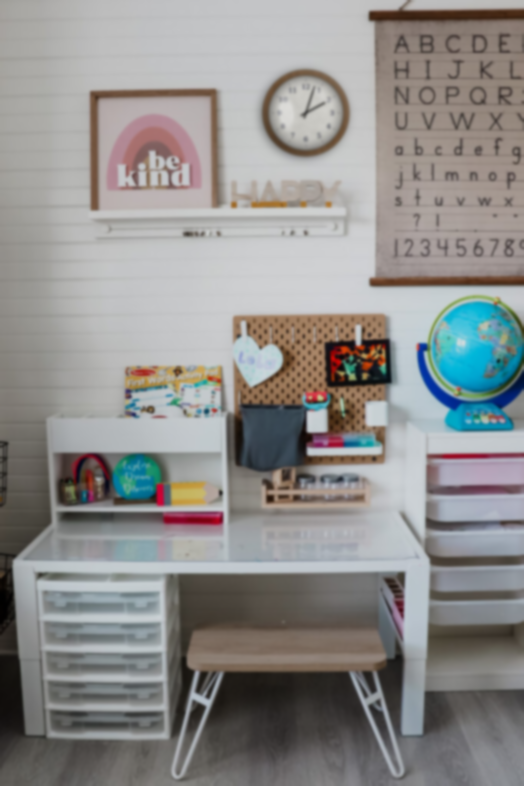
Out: 2:03
